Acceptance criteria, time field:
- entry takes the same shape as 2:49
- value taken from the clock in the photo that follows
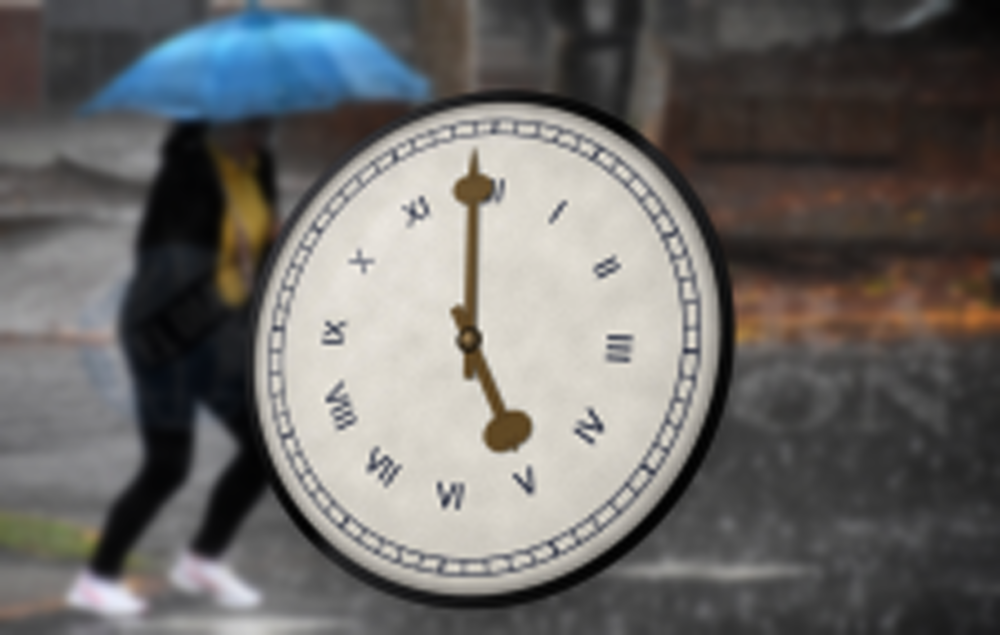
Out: 4:59
